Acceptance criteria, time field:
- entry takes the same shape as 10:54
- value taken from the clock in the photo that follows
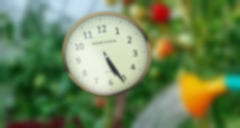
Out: 5:26
